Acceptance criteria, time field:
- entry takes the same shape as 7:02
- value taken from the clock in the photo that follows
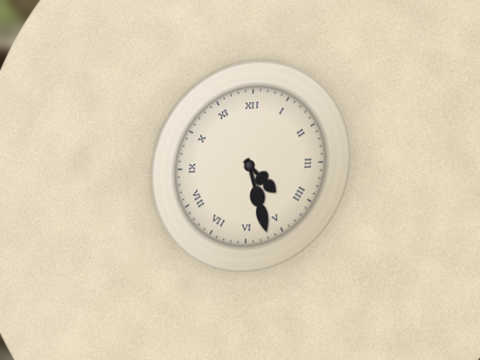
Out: 4:27
